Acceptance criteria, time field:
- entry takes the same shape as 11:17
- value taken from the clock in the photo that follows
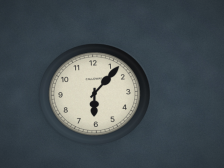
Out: 6:07
